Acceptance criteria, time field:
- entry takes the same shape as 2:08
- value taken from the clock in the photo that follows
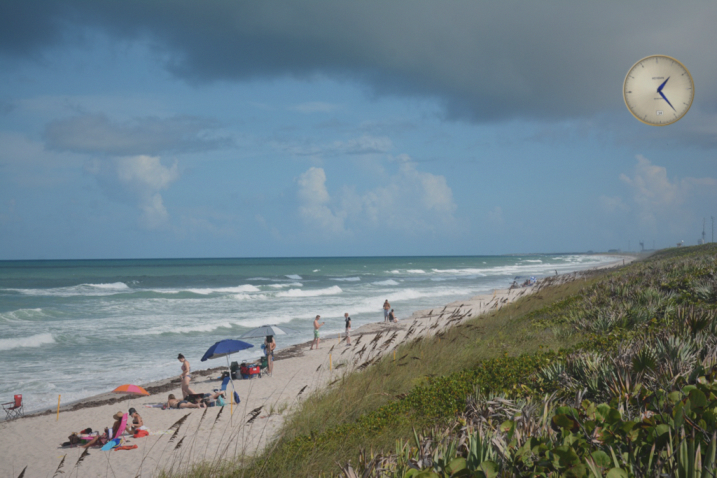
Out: 1:24
